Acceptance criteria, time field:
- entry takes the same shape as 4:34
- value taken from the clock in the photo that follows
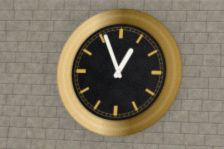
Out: 12:56
